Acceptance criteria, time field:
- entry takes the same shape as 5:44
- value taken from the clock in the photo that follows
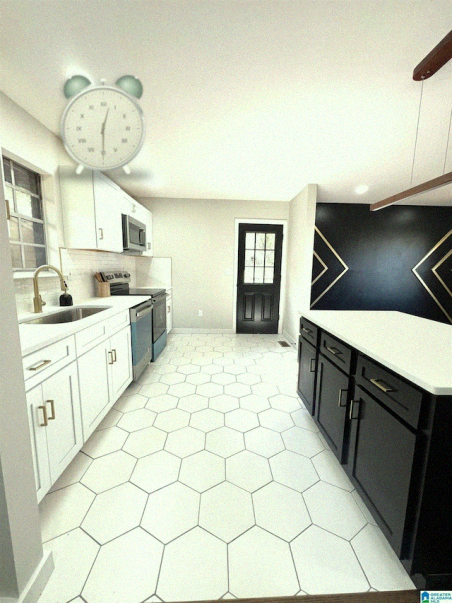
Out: 12:30
